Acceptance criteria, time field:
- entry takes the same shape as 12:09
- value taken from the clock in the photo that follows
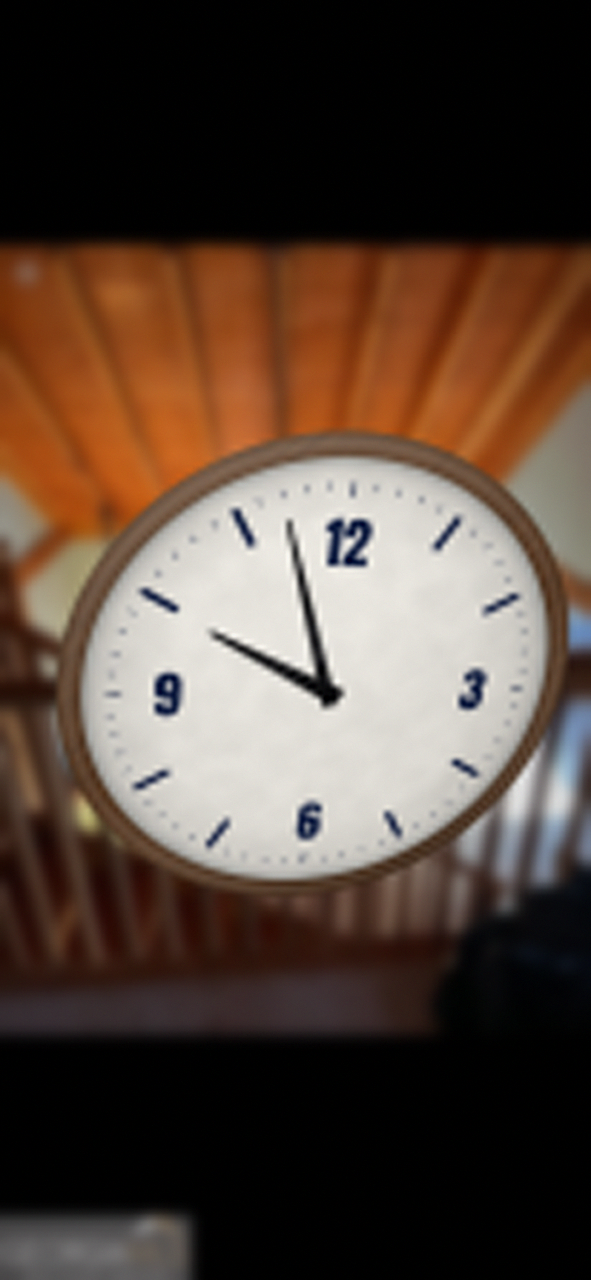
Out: 9:57
